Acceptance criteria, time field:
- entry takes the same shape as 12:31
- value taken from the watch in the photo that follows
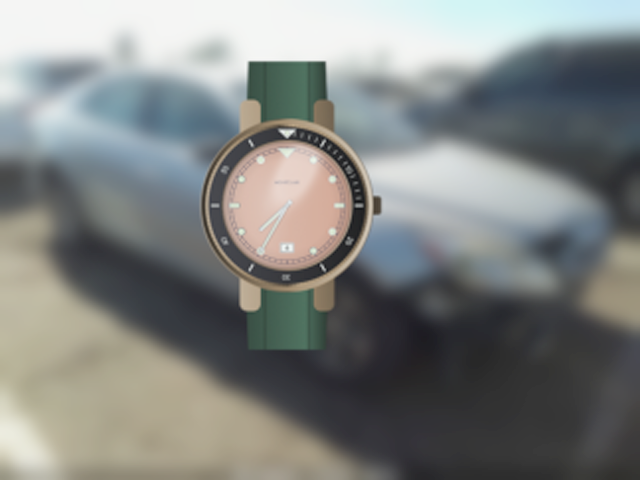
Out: 7:35
